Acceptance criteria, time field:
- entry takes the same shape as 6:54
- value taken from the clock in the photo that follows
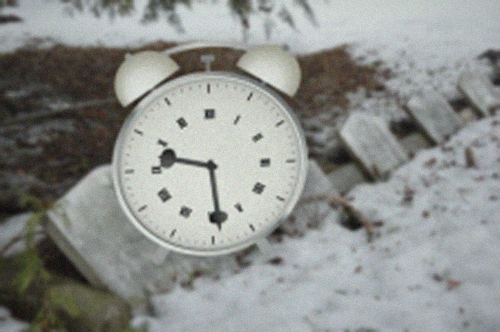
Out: 9:29
